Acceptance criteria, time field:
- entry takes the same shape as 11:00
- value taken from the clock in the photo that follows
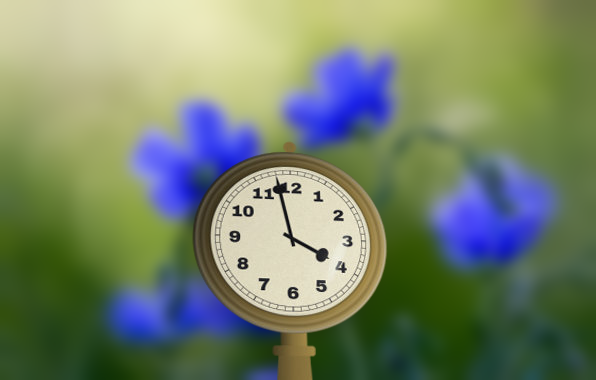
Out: 3:58
